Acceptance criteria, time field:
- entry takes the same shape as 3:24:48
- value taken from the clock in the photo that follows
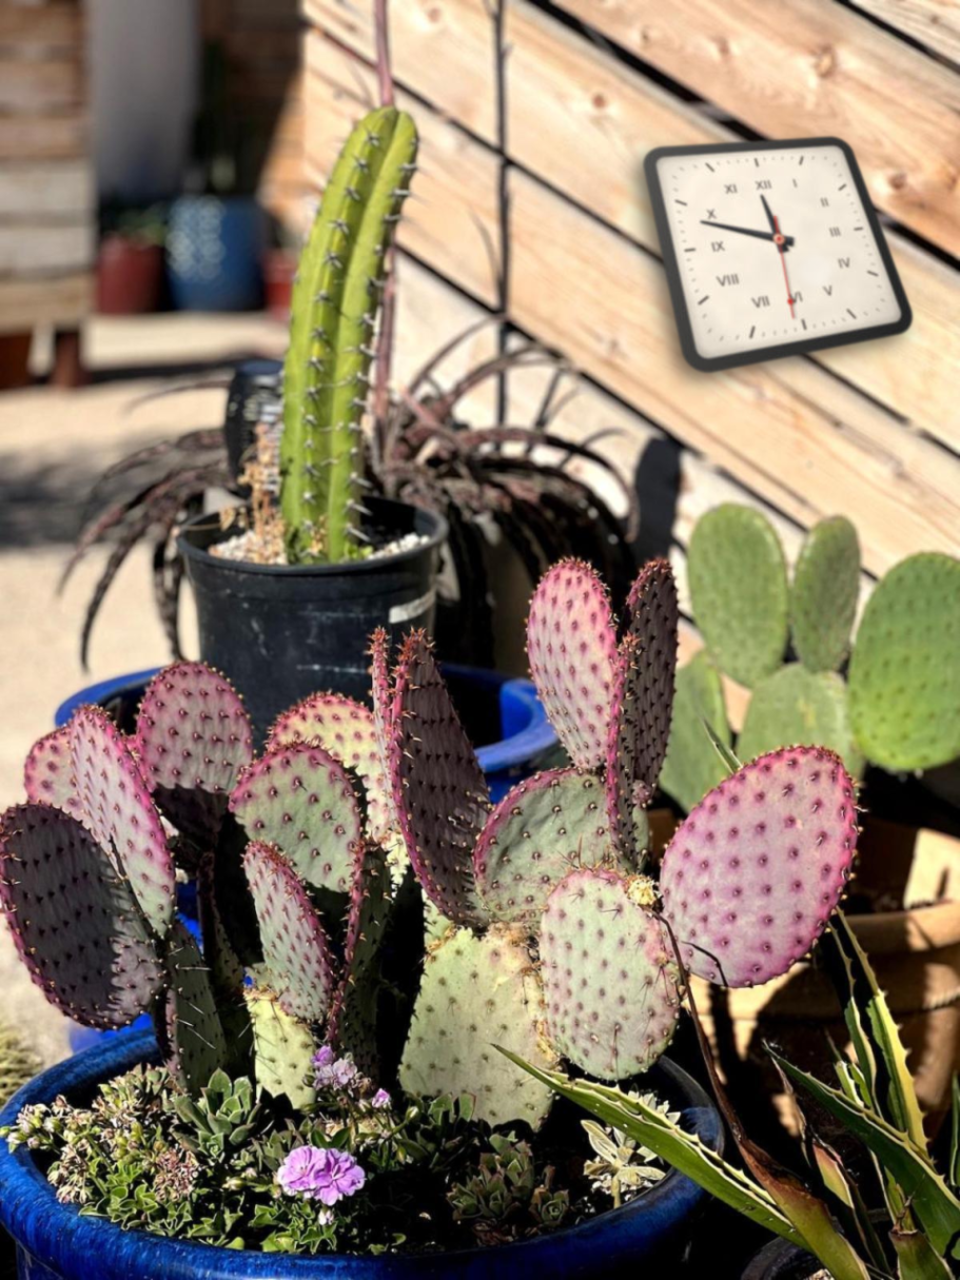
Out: 11:48:31
